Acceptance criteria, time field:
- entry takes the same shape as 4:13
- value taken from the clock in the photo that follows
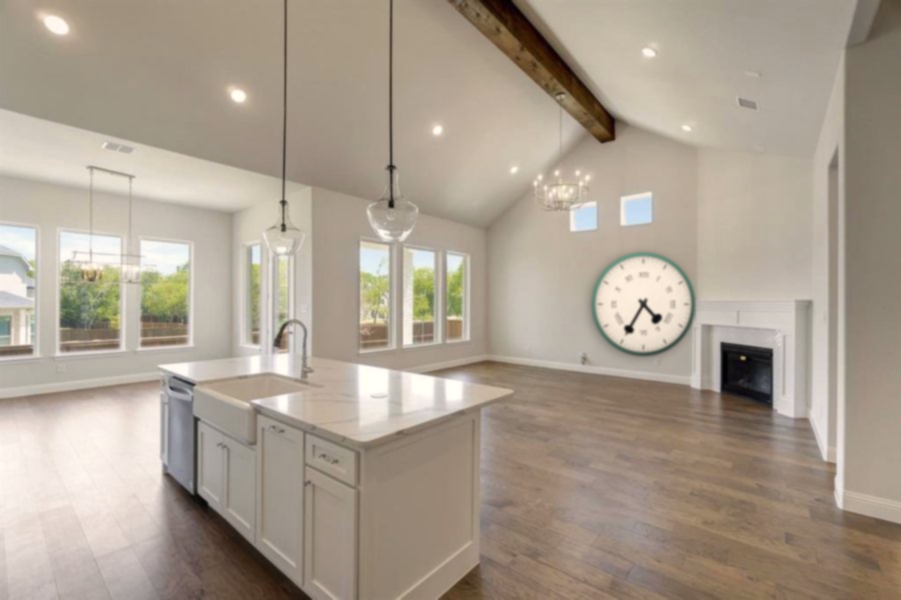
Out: 4:35
